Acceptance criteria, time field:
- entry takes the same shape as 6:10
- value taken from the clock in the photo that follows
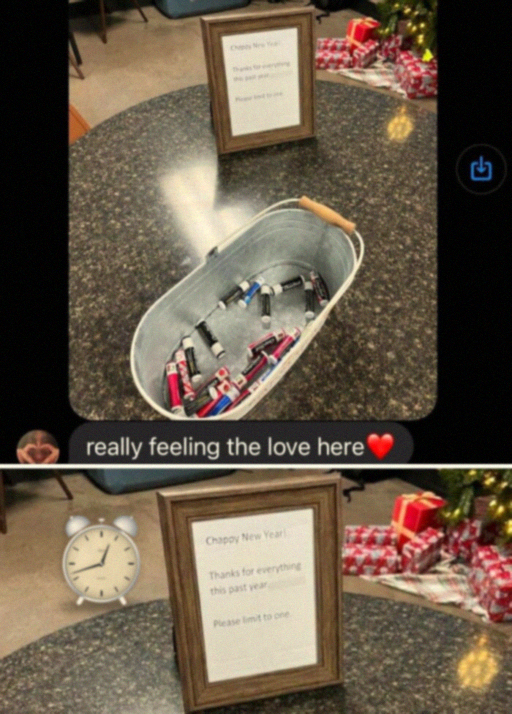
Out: 12:42
